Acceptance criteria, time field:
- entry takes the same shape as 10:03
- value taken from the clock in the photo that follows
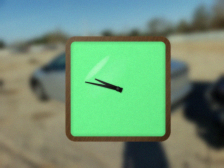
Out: 9:47
